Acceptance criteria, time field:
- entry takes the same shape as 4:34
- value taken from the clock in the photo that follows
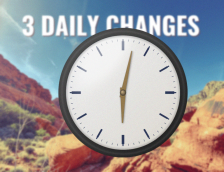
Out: 6:02
